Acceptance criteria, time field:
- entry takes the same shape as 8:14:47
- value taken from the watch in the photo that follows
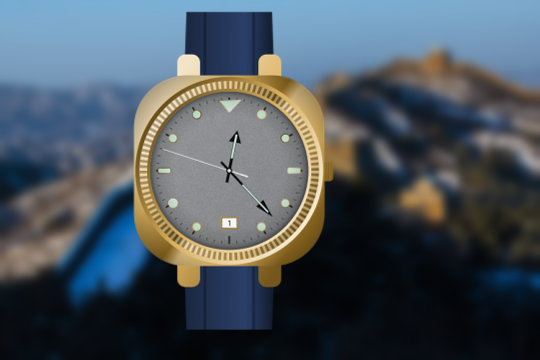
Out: 12:22:48
